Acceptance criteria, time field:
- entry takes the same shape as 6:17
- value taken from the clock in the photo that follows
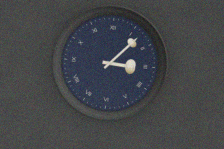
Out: 3:07
